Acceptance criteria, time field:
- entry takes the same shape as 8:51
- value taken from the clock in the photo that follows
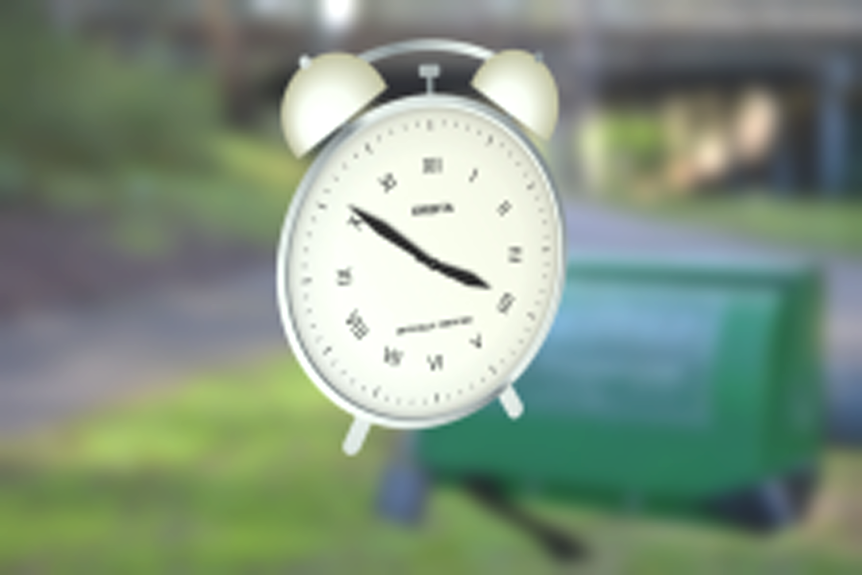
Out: 3:51
